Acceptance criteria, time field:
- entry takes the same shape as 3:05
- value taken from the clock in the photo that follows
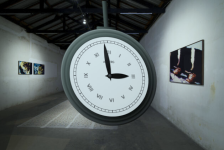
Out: 2:59
